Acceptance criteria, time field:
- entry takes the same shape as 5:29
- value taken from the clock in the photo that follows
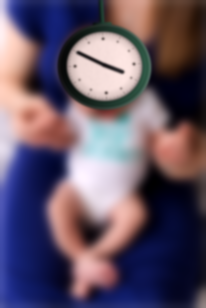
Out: 3:50
